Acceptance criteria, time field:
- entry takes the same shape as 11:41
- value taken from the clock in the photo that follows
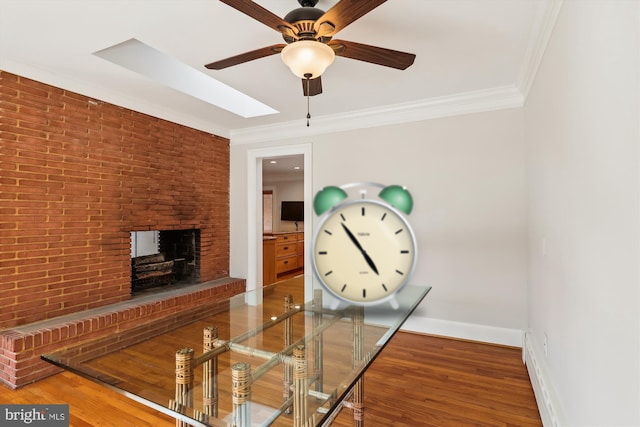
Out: 4:54
